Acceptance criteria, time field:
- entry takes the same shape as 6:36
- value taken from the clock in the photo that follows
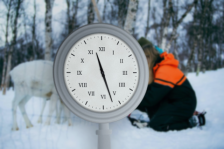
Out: 11:27
